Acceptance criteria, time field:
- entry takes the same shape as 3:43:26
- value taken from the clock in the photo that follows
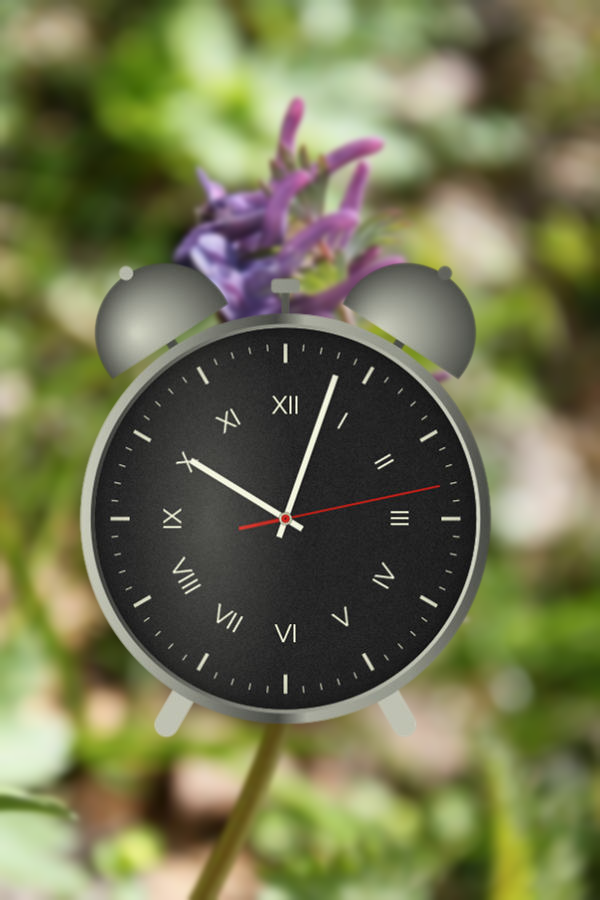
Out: 10:03:13
